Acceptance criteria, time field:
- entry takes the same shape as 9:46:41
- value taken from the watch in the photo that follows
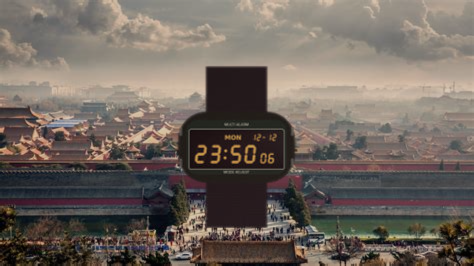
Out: 23:50:06
